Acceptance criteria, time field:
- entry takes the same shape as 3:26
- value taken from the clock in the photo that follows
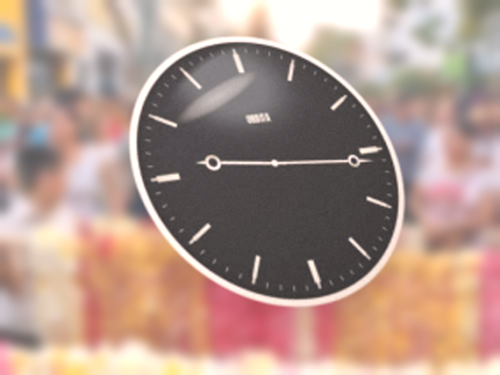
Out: 9:16
